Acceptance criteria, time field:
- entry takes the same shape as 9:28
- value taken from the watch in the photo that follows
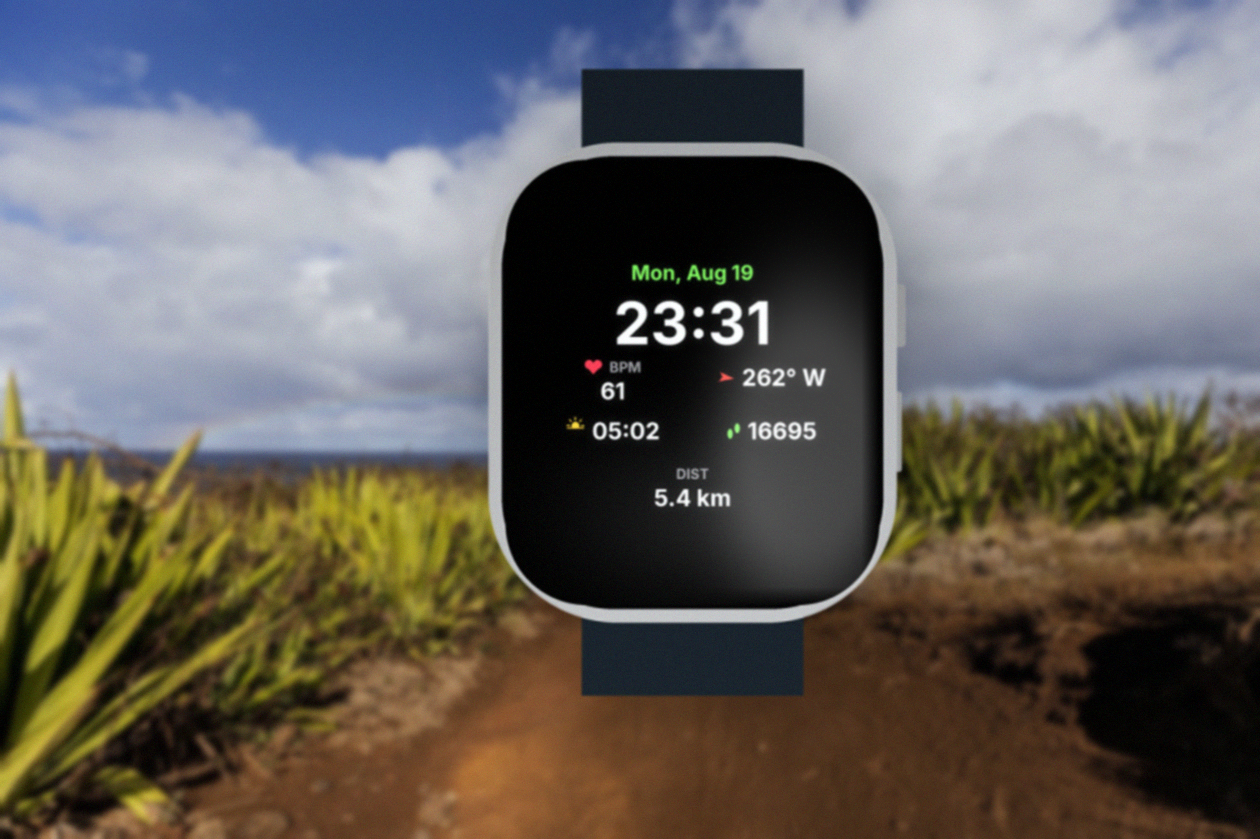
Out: 23:31
